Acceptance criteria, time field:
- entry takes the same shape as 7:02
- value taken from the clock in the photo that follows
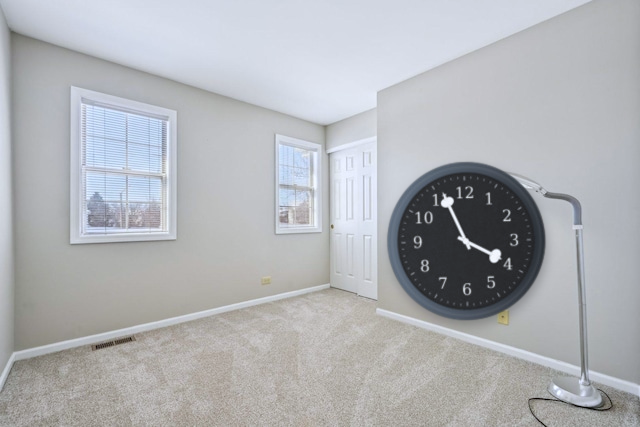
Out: 3:56
